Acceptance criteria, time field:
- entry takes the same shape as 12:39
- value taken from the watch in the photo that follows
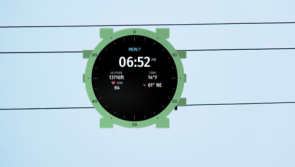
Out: 6:52
